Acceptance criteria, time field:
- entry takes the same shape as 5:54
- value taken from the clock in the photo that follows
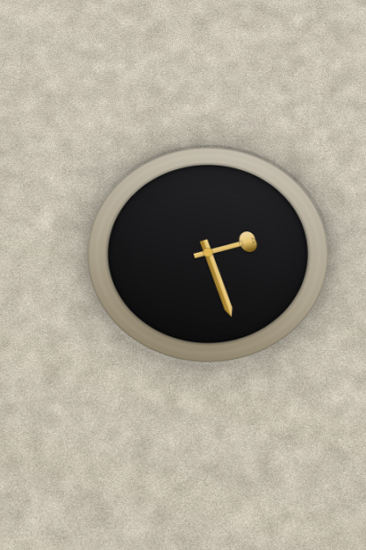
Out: 2:27
